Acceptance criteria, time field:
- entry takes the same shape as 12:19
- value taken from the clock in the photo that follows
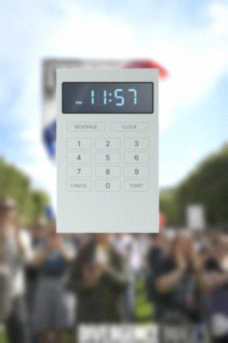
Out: 11:57
